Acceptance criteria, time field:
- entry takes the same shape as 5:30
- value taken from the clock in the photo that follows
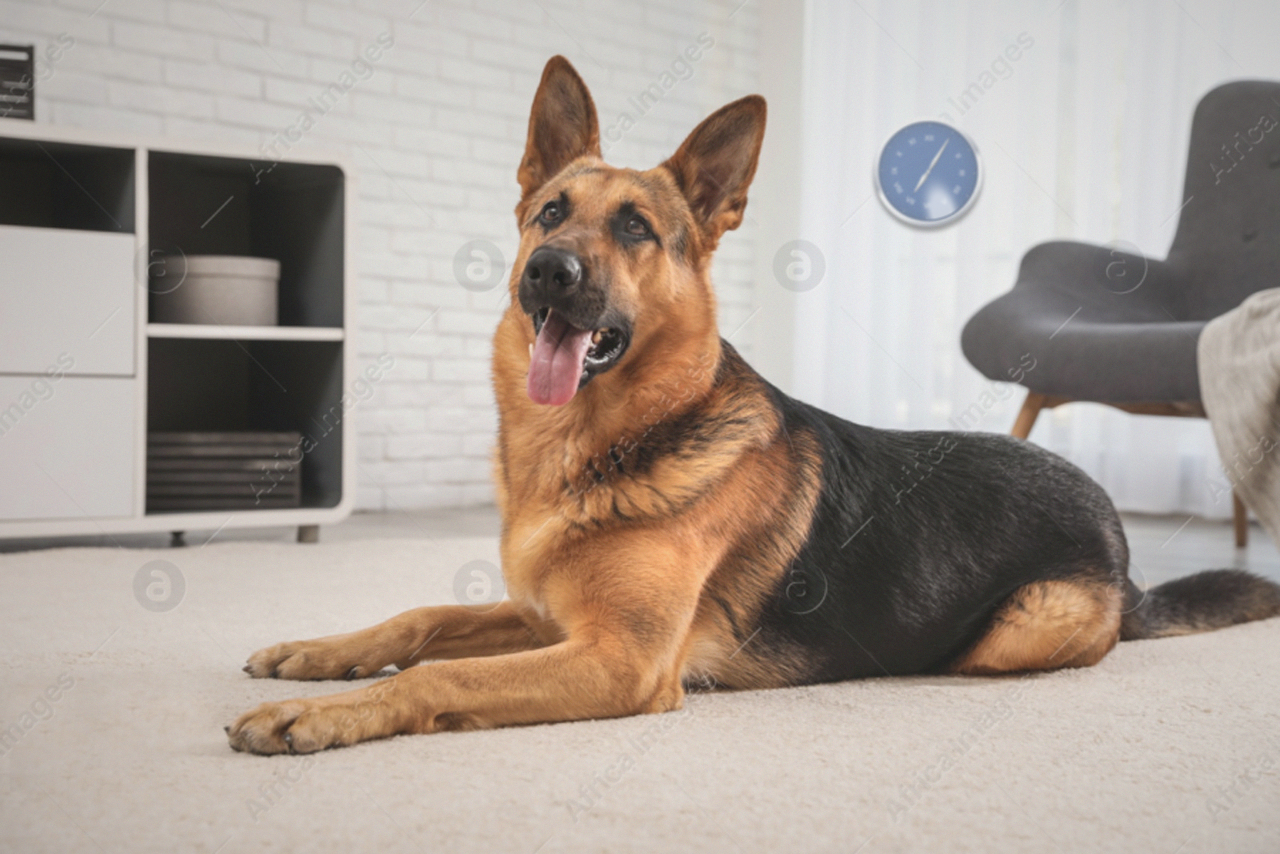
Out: 7:05
